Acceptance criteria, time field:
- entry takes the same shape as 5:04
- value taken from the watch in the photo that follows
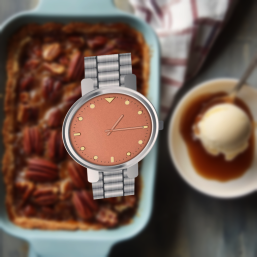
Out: 1:15
